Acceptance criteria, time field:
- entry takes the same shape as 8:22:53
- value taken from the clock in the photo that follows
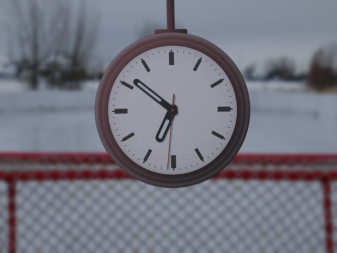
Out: 6:51:31
